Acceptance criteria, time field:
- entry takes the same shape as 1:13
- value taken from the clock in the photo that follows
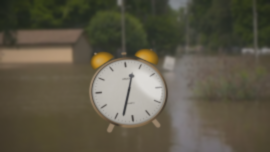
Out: 12:33
